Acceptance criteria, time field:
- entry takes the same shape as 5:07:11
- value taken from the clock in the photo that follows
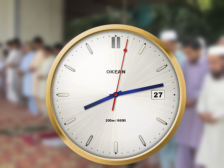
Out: 8:13:02
